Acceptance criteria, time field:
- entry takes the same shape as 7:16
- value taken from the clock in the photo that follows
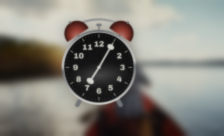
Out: 7:05
